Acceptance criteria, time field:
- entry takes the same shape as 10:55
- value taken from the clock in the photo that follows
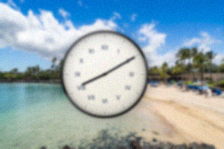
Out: 8:10
